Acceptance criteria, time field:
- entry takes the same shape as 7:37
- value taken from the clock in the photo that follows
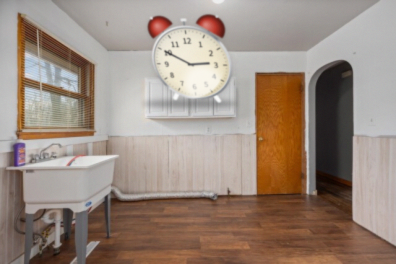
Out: 2:50
